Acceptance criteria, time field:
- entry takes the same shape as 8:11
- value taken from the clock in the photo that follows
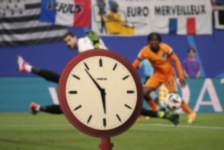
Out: 5:54
